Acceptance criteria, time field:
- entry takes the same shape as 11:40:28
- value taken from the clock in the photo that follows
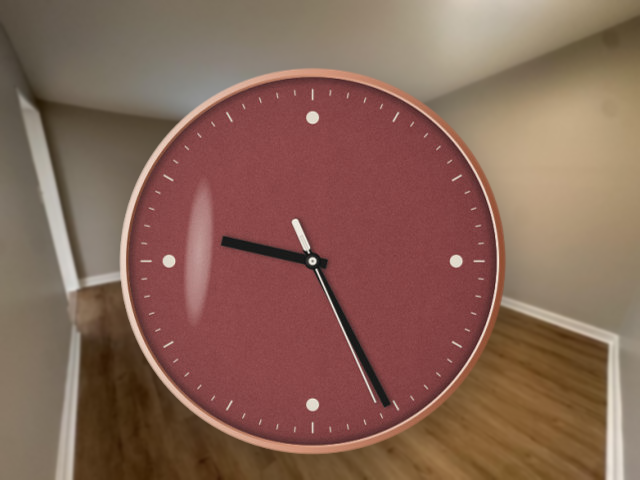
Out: 9:25:26
